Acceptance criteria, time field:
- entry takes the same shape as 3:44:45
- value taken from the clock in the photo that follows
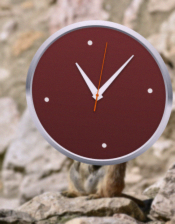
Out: 11:08:03
